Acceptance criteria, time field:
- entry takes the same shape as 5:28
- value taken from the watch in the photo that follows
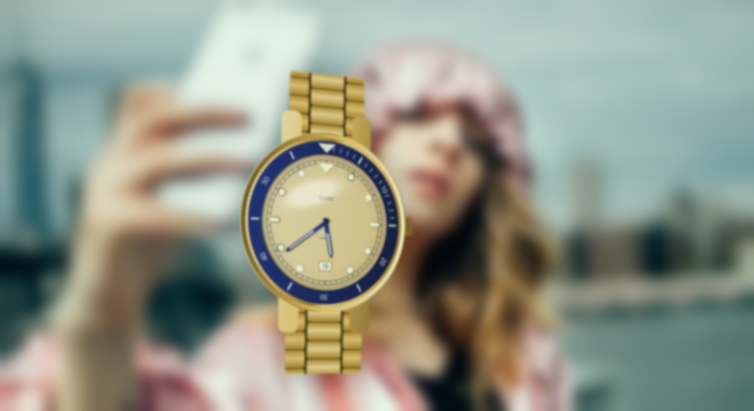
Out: 5:39
